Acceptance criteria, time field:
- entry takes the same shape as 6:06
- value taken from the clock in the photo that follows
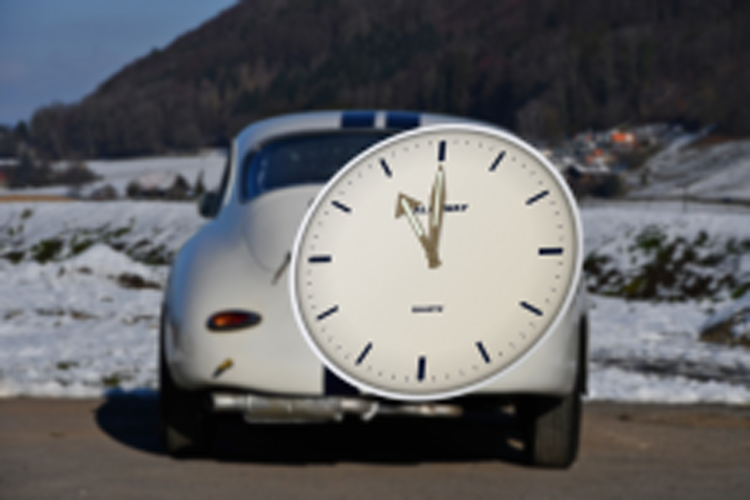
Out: 11:00
